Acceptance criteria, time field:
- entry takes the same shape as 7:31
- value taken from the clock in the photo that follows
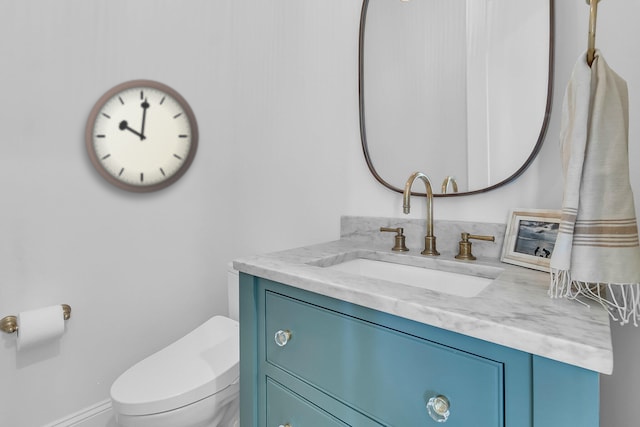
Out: 10:01
